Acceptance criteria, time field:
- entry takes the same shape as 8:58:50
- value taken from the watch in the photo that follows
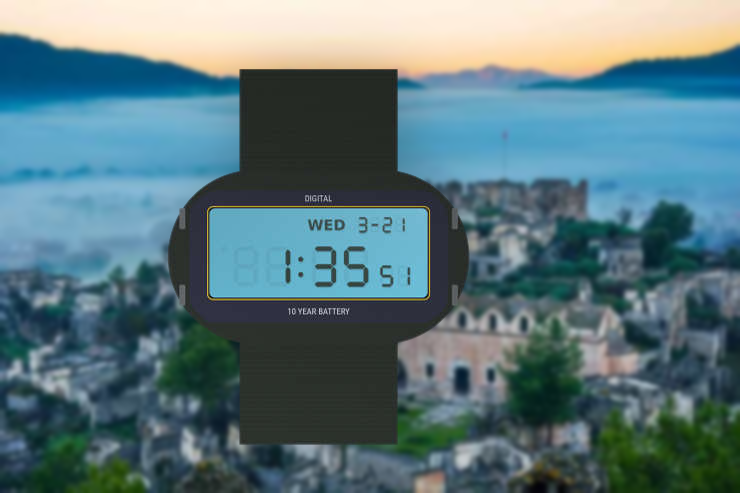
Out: 1:35:51
